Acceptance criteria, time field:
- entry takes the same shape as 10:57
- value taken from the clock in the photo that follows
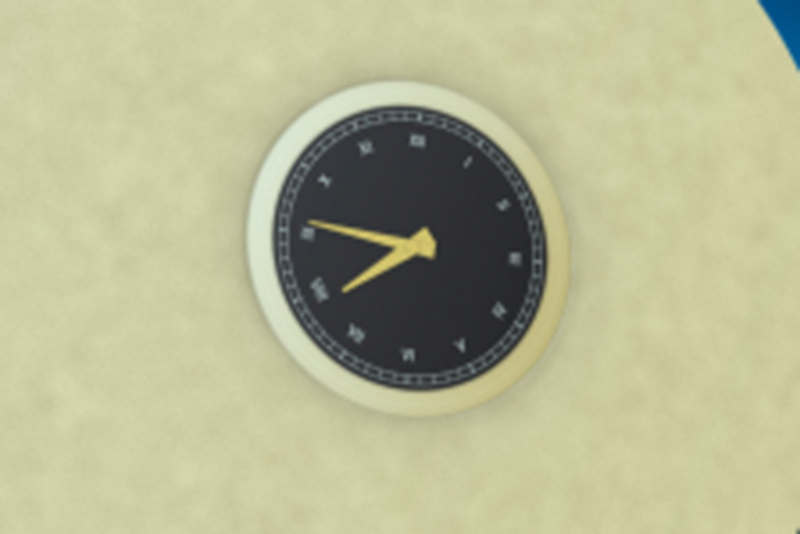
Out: 7:46
